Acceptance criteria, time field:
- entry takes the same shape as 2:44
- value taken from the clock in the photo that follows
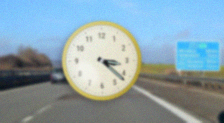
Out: 3:22
